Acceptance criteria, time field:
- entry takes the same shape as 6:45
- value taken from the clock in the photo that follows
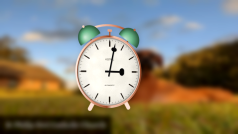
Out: 3:02
